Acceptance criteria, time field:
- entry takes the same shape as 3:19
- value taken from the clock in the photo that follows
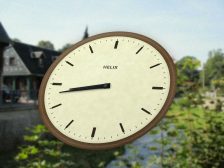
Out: 8:43
